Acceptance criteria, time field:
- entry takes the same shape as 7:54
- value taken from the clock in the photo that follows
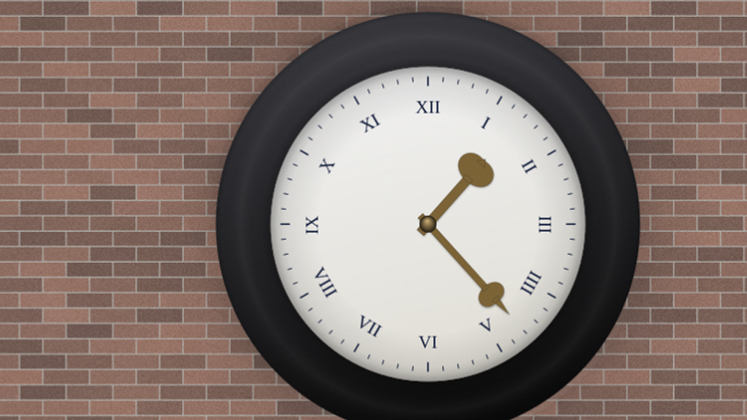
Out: 1:23
